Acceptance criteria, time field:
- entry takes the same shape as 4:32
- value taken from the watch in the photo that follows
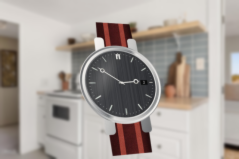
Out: 2:51
